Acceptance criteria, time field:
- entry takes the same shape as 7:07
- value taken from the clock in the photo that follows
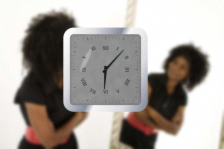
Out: 6:07
